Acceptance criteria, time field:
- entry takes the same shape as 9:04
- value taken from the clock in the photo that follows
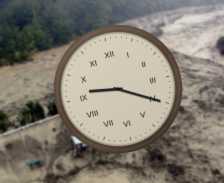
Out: 9:20
